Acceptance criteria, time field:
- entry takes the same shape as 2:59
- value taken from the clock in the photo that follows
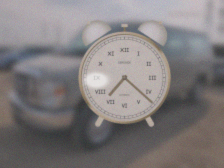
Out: 7:22
